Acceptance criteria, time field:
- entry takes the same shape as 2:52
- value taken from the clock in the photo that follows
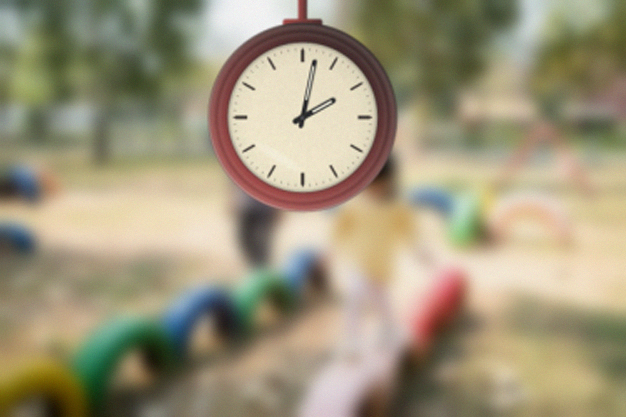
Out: 2:02
